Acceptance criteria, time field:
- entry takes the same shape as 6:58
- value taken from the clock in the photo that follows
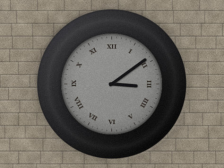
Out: 3:09
